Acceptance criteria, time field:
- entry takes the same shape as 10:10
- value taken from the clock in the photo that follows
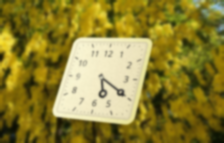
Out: 5:20
